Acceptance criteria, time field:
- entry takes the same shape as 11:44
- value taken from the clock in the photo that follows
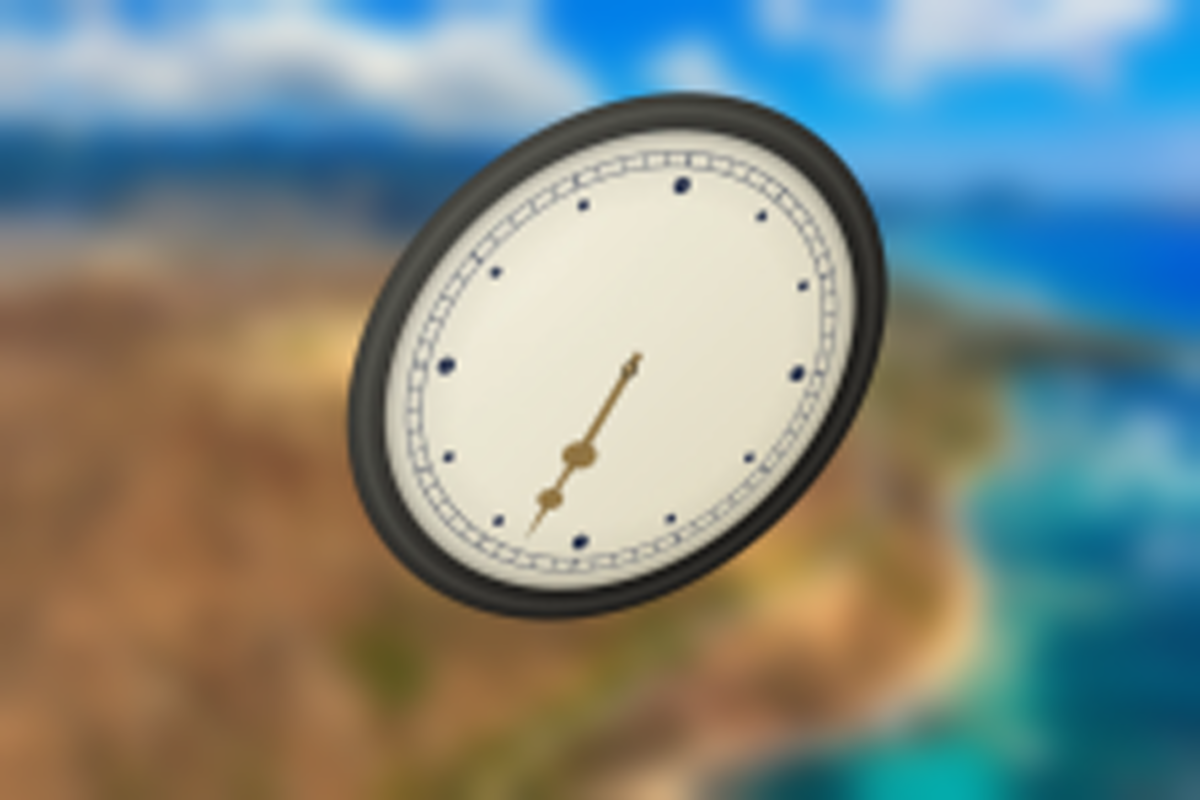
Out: 6:33
